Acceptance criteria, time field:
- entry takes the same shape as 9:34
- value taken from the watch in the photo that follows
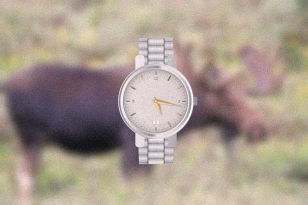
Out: 5:17
